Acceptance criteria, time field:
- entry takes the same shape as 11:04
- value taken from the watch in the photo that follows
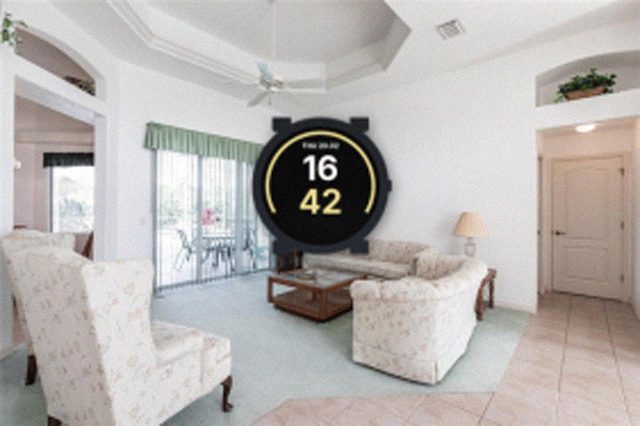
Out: 16:42
